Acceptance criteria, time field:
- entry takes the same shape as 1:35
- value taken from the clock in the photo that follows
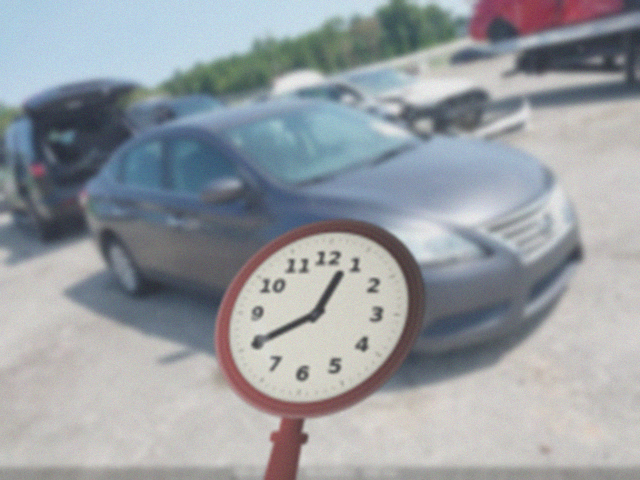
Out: 12:40
